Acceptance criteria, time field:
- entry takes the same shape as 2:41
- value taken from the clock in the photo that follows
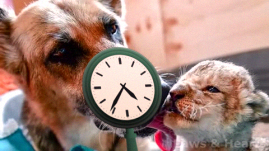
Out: 4:36
